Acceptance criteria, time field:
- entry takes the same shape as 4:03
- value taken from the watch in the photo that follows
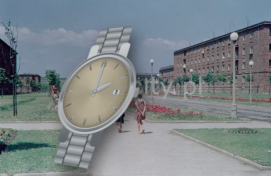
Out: 2:00
